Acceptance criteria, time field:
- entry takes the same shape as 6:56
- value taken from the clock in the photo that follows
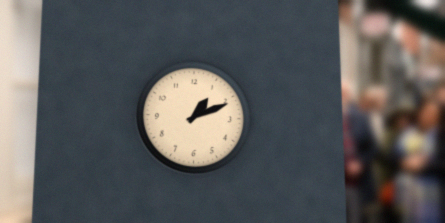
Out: 1:11
